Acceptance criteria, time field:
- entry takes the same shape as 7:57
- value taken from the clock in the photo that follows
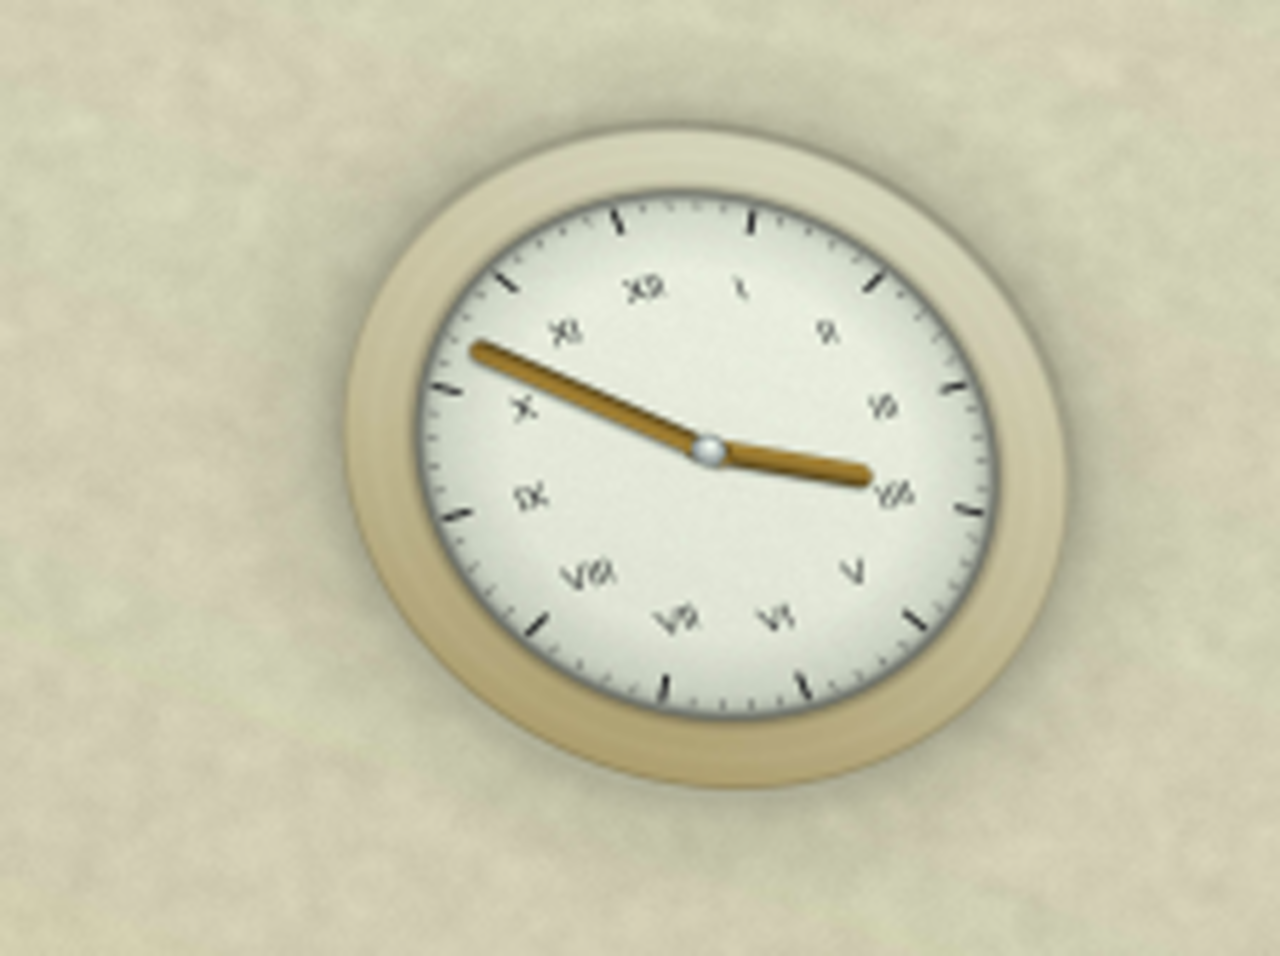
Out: 3:52
